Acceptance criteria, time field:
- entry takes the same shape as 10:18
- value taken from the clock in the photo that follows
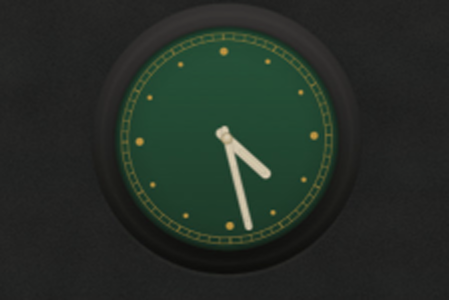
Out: 4:28
